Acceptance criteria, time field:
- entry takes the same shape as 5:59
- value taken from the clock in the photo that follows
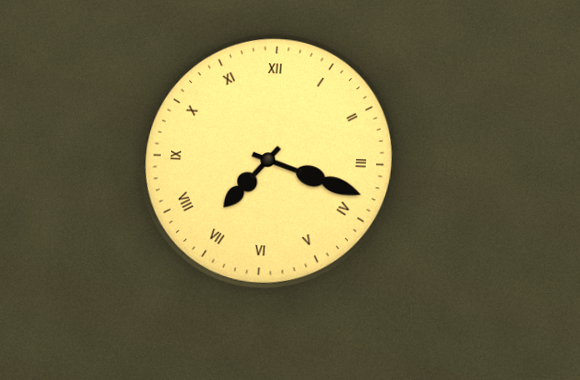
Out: 7:18
